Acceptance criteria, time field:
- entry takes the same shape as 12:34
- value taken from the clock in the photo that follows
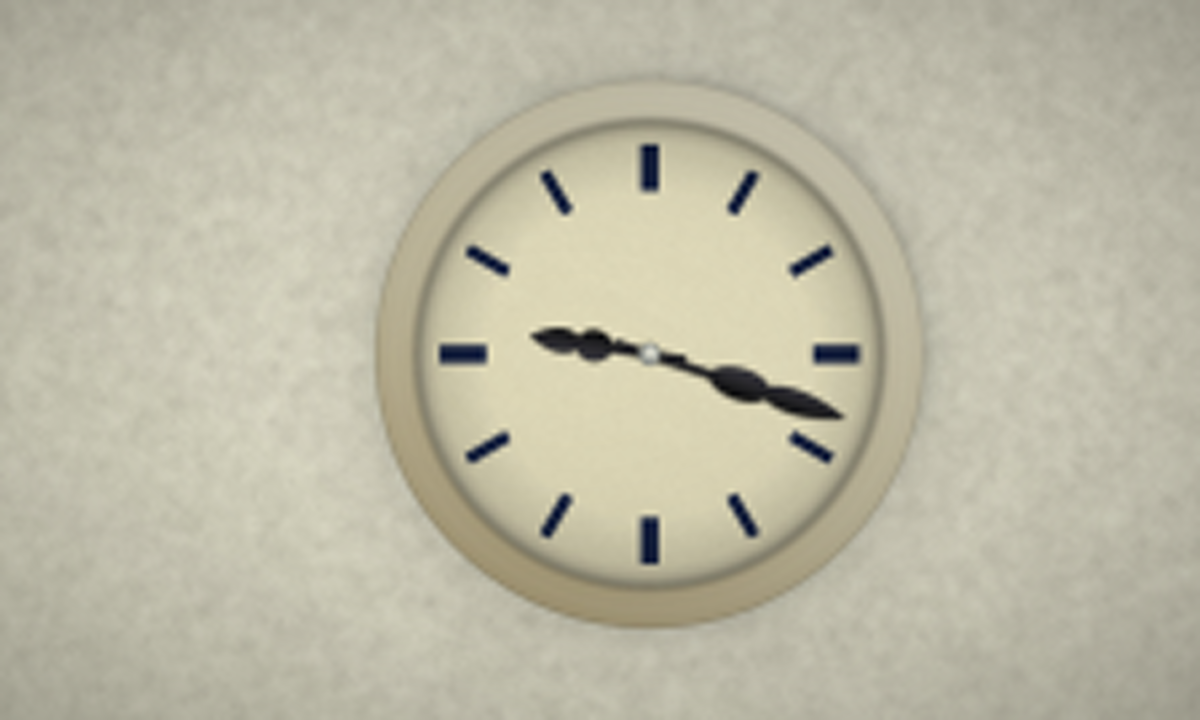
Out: 9:18
